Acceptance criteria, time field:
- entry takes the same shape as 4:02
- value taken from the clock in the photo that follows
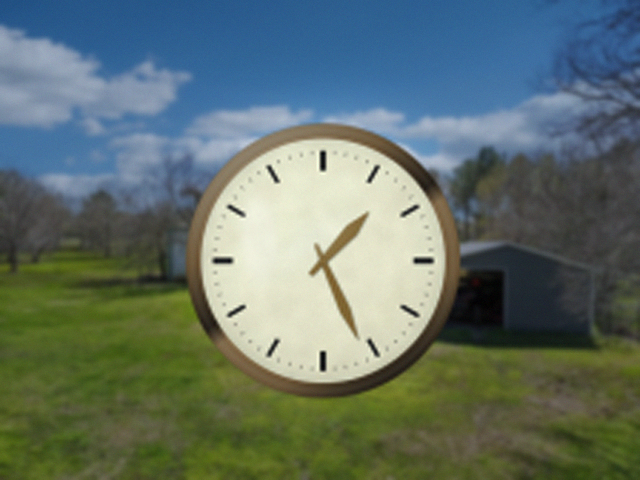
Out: 1:26
